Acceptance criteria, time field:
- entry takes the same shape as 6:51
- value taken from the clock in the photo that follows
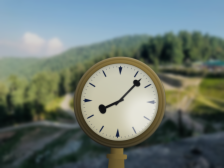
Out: 8:07
